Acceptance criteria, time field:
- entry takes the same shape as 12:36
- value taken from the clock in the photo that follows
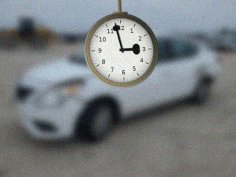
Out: 2:58
